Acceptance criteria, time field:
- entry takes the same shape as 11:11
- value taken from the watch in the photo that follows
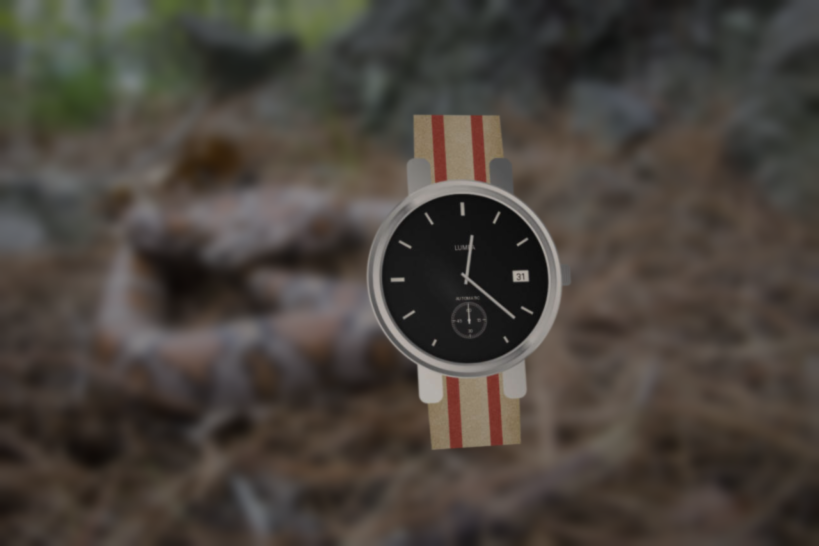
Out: 12:22
